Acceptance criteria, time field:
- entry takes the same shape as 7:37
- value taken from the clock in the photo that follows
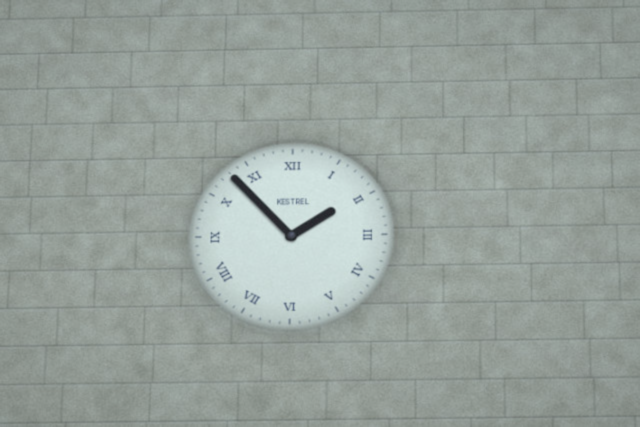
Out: 1:53
